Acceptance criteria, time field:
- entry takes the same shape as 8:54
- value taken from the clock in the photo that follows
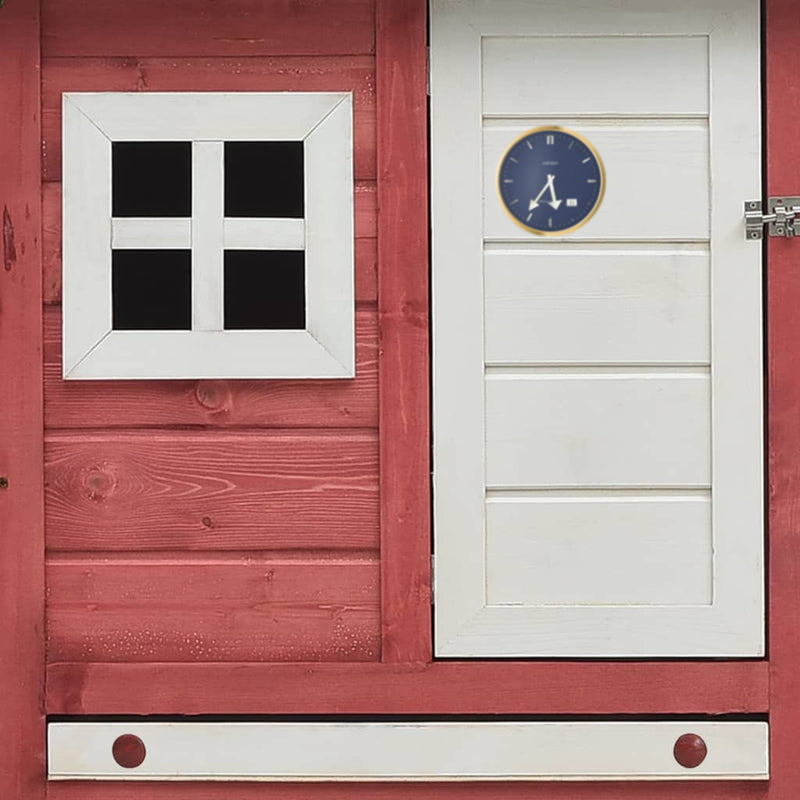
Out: 5:36
